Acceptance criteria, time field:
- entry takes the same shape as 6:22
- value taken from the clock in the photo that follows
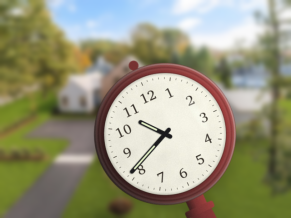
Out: 10:41
